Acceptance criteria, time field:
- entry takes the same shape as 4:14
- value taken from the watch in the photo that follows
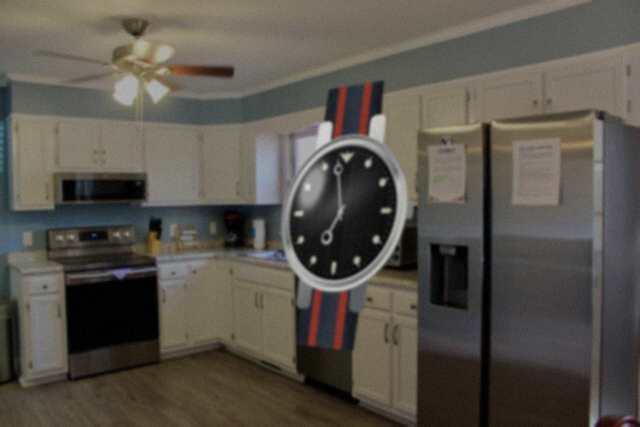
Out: 6:58
